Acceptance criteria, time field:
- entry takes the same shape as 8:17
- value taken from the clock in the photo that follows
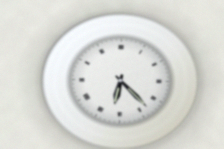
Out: 6:23
